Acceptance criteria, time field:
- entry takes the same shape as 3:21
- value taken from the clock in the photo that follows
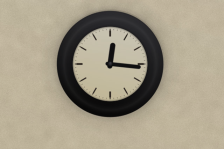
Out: 12:16
